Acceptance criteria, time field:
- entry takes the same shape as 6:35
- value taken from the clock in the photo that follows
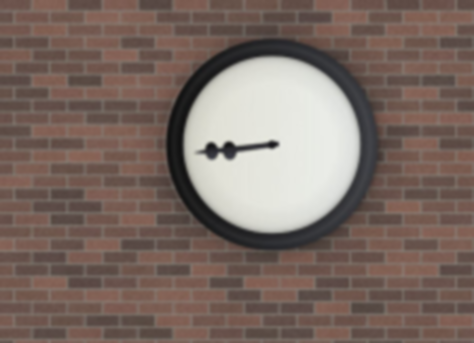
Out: 8:44
